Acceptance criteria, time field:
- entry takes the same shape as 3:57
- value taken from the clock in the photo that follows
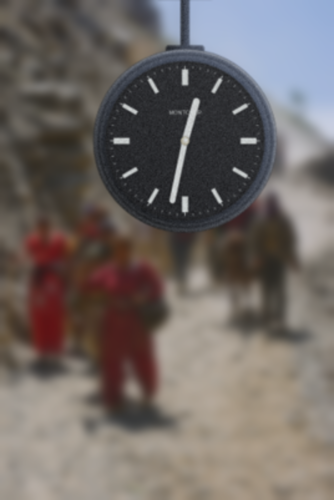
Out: 12:32
